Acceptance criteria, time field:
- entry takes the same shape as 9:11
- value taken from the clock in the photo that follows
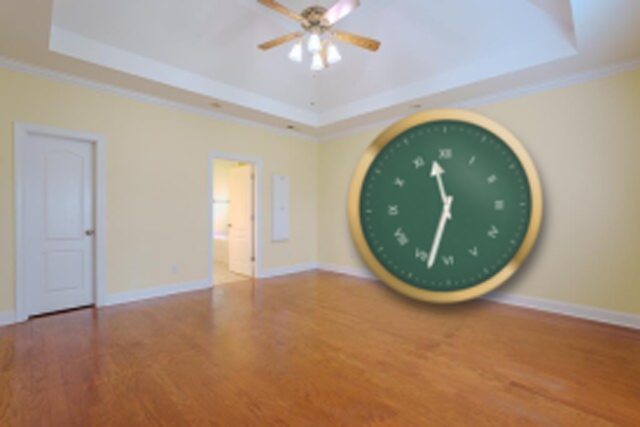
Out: 11:33
